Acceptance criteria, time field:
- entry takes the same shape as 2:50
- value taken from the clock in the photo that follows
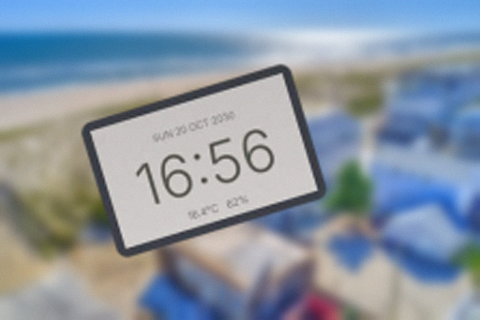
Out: 16:56
